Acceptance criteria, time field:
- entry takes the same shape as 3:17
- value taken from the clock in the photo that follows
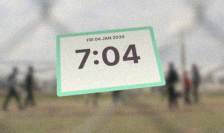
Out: 7:04
